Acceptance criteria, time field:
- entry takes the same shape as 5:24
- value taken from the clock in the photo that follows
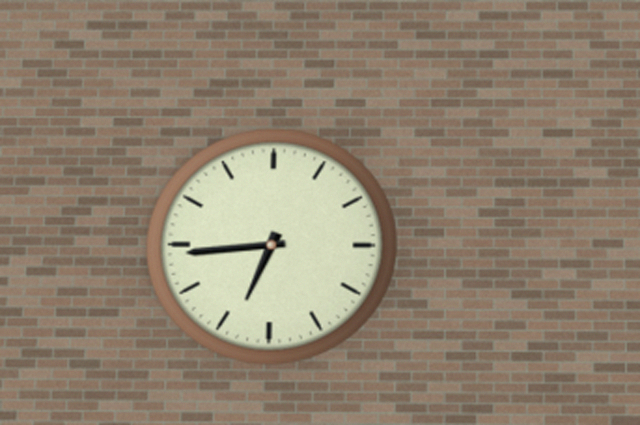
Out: 6:44
